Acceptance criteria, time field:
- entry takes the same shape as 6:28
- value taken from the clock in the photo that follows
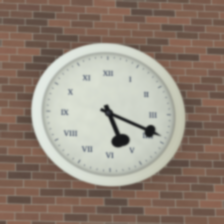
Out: 5:19
